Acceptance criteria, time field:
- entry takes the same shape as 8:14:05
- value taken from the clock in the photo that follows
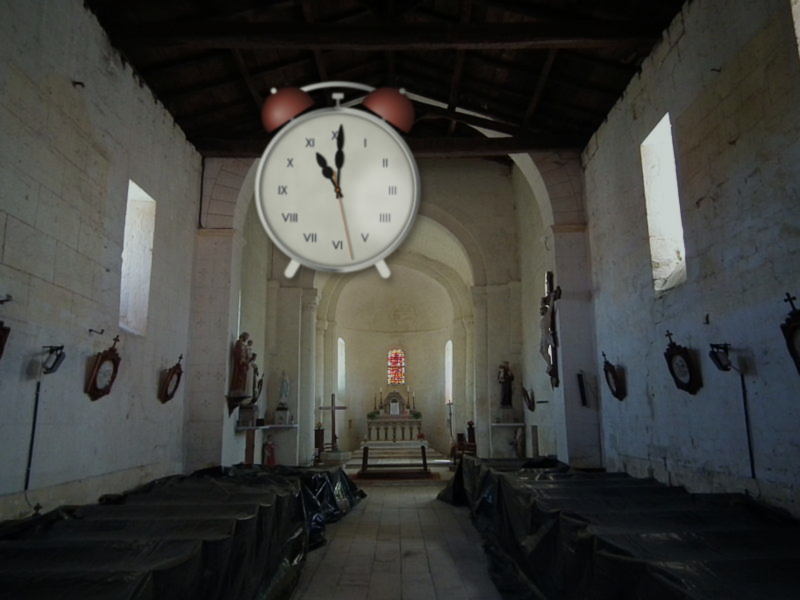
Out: 11:00:28
